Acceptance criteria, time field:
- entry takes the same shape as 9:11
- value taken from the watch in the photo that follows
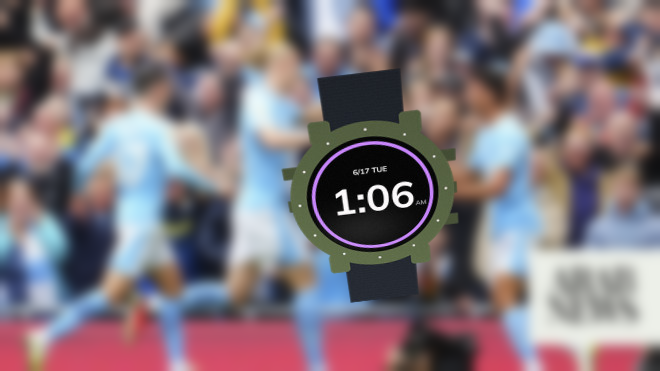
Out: 1:06
